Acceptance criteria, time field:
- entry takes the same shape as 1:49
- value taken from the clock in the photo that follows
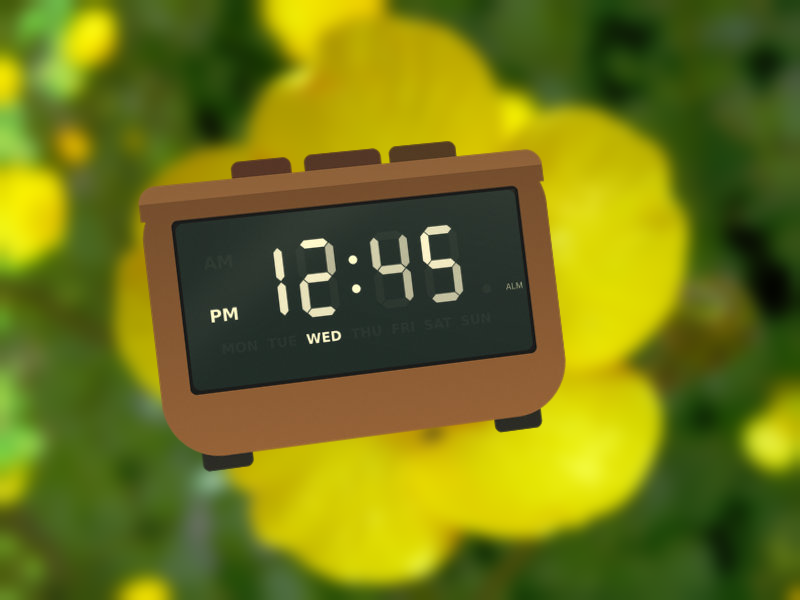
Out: 12:45
